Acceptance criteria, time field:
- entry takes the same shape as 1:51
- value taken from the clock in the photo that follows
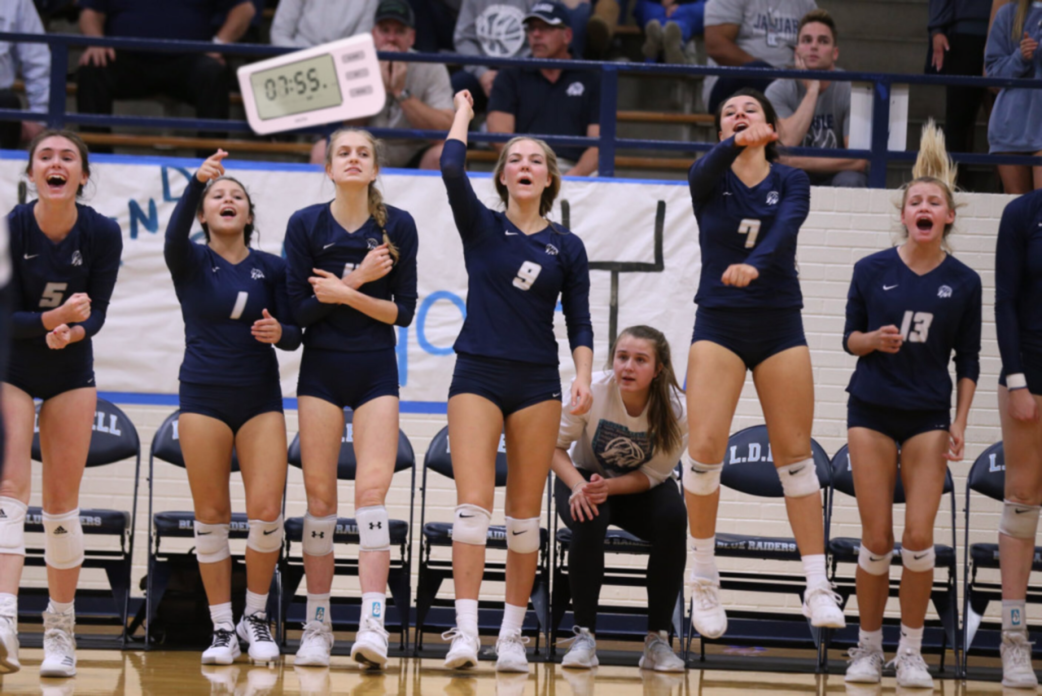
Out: 7:55
